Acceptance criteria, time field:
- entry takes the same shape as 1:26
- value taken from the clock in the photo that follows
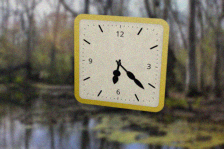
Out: 6:22
